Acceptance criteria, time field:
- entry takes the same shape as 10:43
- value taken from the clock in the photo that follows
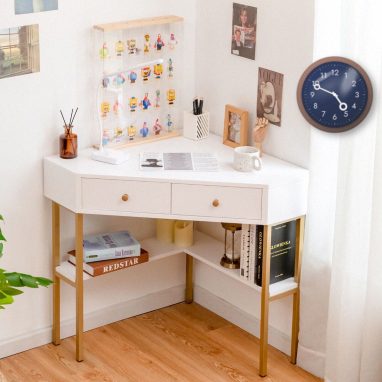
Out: 4:49
